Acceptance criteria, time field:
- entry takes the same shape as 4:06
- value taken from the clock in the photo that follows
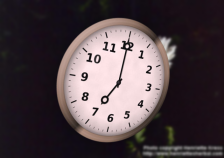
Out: 7:00
